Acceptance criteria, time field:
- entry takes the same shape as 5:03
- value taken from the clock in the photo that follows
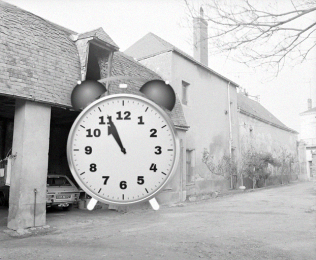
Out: 10:56
